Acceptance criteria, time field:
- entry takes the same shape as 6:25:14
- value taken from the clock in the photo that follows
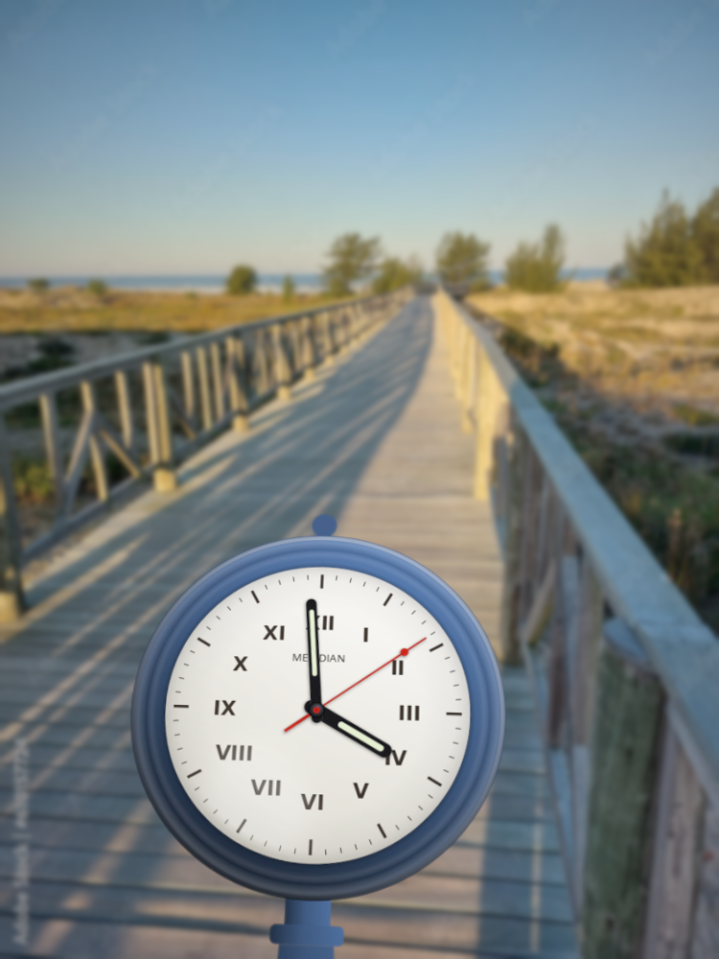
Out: 3:59:09
